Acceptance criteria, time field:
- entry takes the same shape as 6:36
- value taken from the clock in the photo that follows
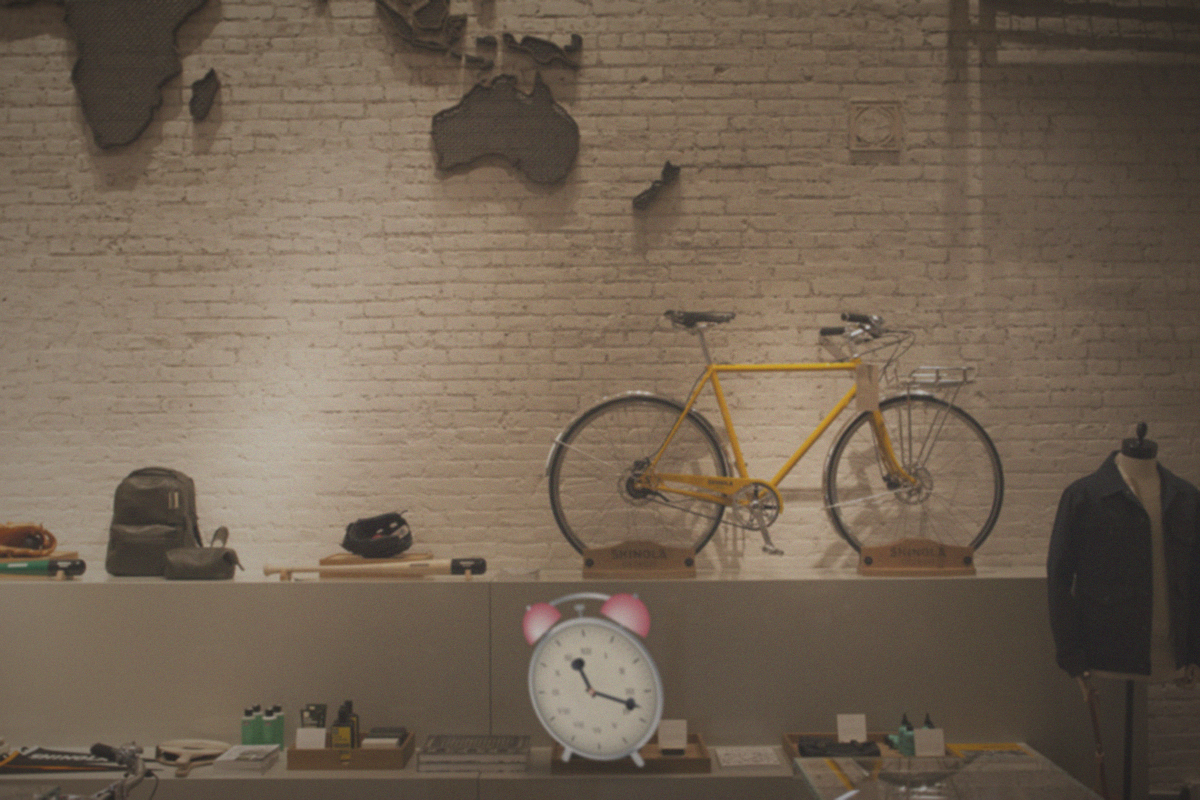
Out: 11:18
